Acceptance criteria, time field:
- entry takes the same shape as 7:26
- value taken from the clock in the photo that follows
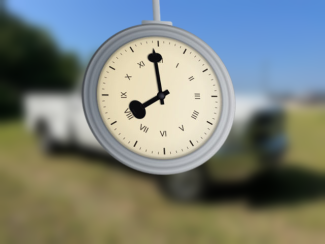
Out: 7:59
